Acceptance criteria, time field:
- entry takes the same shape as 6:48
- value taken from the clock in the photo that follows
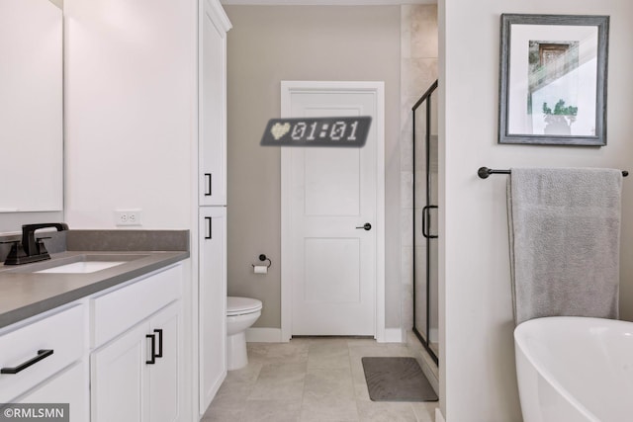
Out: 1:01
